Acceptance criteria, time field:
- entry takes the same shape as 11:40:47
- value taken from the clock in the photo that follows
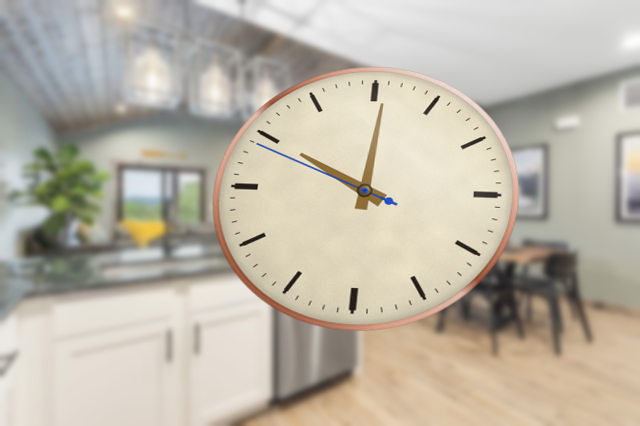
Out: 10:00:49
